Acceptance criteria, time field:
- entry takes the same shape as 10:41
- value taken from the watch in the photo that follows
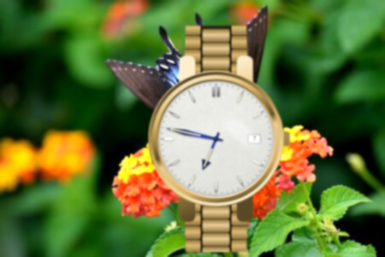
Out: 6:47
